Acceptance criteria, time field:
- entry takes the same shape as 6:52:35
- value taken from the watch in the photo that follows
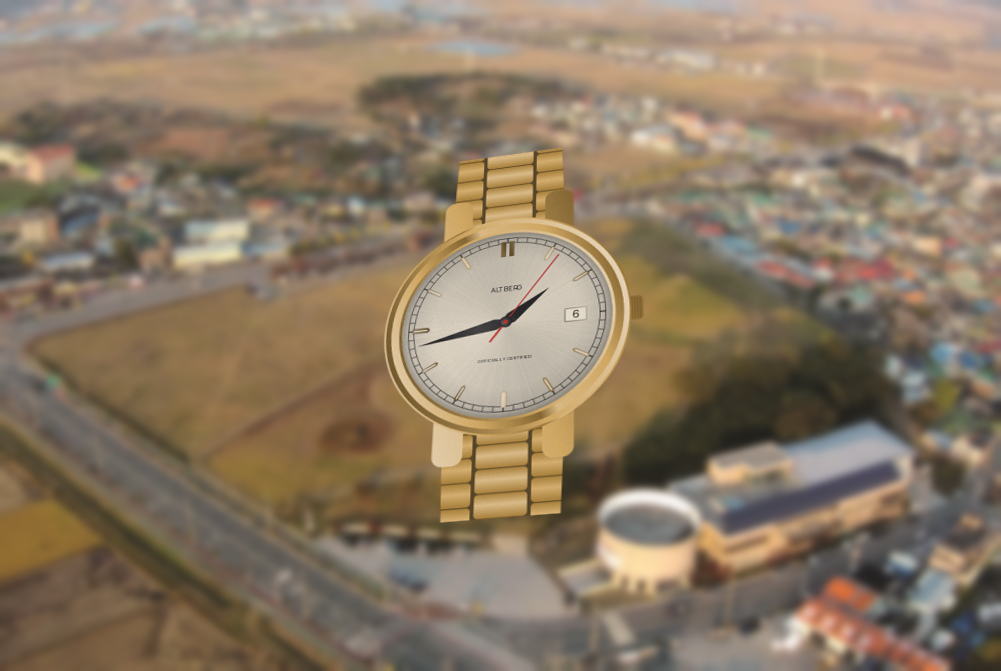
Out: 1:43:06
